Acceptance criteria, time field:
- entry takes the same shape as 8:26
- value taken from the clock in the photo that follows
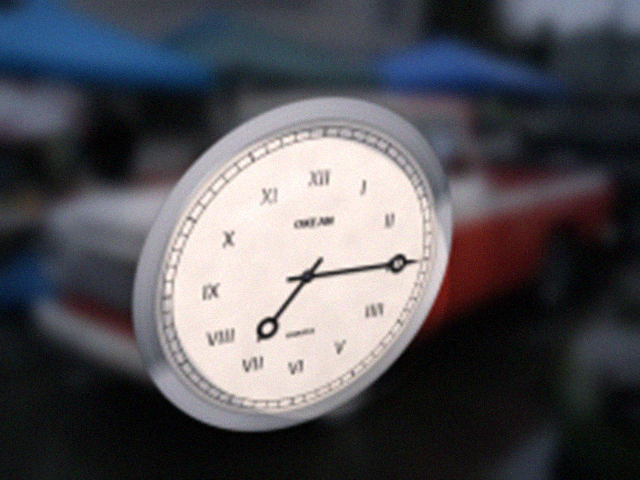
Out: 7:15
